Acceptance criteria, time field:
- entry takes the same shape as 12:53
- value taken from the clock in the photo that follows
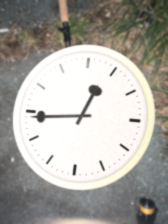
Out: 12:44
